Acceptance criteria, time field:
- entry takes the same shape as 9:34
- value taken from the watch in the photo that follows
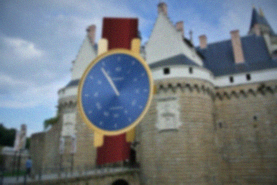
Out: 10:54
